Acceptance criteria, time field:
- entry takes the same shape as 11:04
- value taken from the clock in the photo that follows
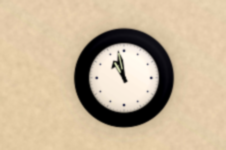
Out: 10:58
